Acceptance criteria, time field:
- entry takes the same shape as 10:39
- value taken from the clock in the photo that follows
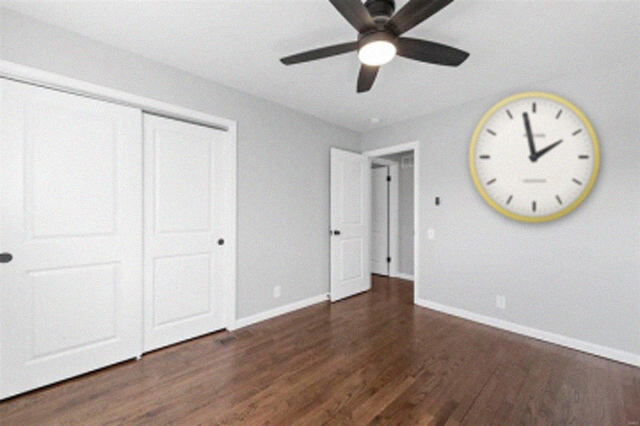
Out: 1:58
